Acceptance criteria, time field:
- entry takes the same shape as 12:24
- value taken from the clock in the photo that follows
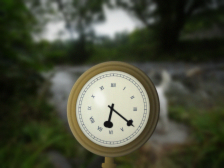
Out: 6:21
